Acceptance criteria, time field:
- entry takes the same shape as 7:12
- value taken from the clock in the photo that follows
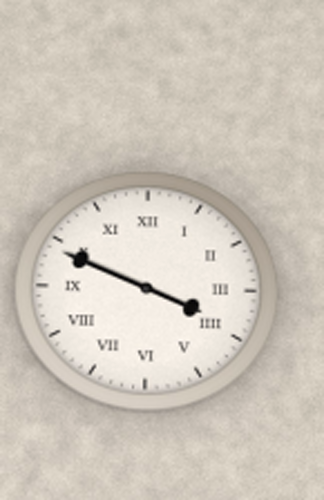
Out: 3:49
